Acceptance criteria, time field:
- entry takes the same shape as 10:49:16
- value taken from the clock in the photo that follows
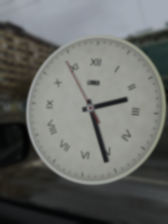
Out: 2:25:54
